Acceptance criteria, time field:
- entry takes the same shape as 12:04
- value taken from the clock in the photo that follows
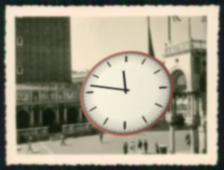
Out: 11:47
